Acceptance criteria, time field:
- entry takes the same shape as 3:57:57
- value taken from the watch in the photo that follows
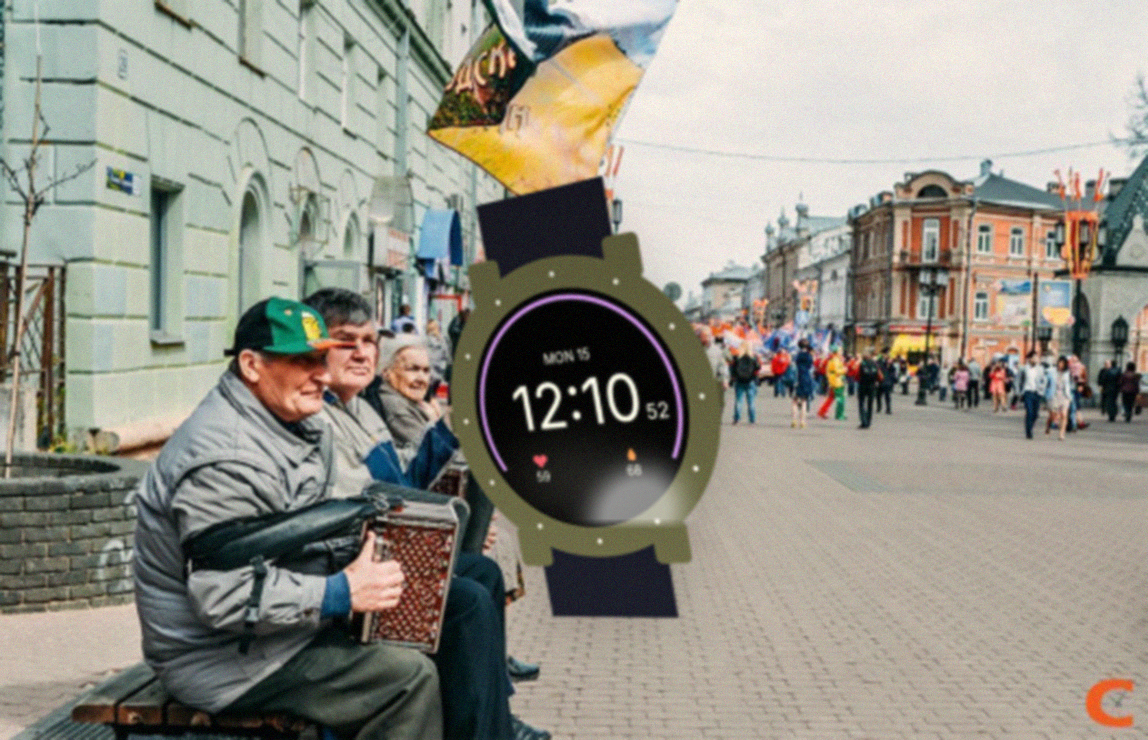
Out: 12:10:52
